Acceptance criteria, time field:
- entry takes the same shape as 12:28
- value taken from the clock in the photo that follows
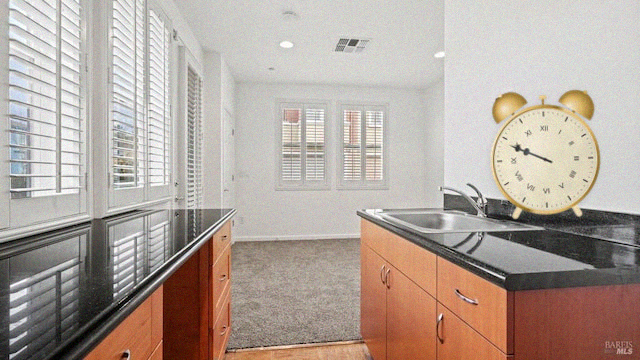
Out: 9:49
